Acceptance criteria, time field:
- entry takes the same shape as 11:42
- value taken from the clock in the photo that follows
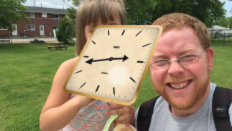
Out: 2:43
